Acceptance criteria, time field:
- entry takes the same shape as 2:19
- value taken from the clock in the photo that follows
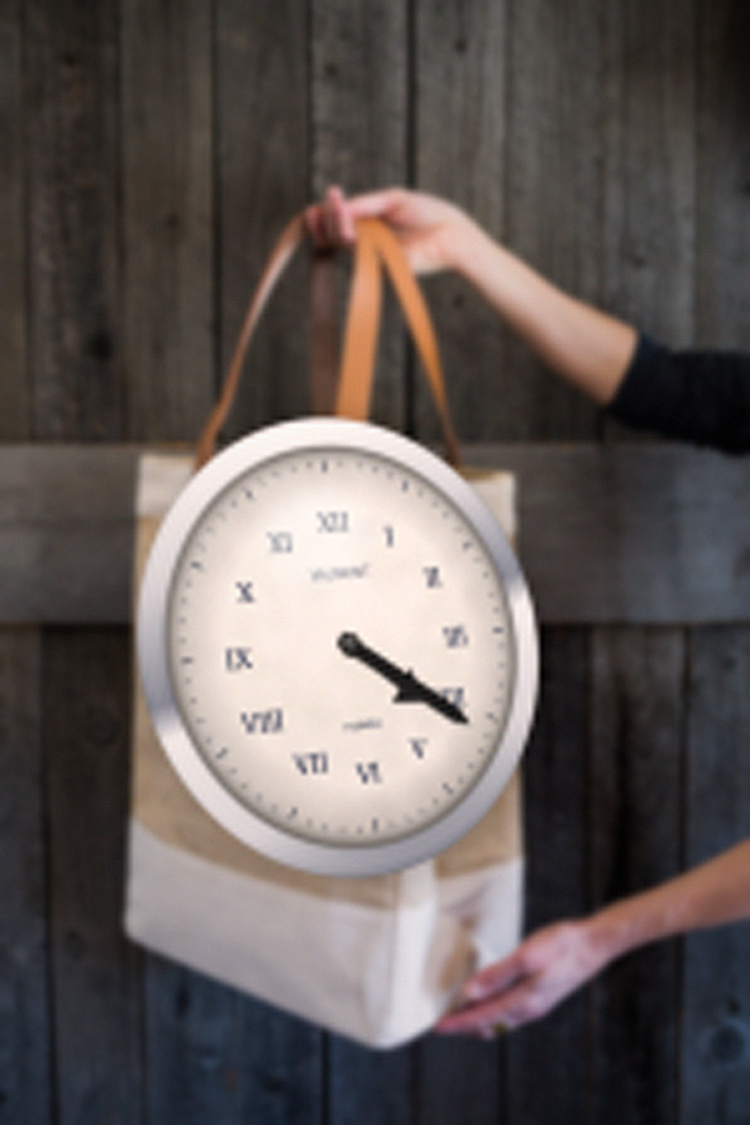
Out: 4:21
